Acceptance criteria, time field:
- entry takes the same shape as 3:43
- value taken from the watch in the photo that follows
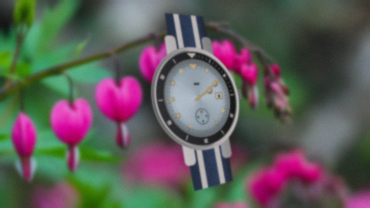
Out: 2:10
